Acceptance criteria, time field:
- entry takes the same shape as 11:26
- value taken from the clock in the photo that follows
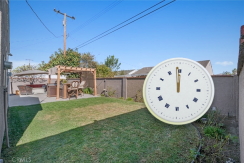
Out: 11:59
